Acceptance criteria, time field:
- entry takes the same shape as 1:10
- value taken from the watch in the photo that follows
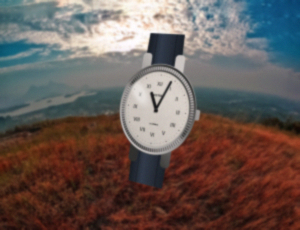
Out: 11:04
